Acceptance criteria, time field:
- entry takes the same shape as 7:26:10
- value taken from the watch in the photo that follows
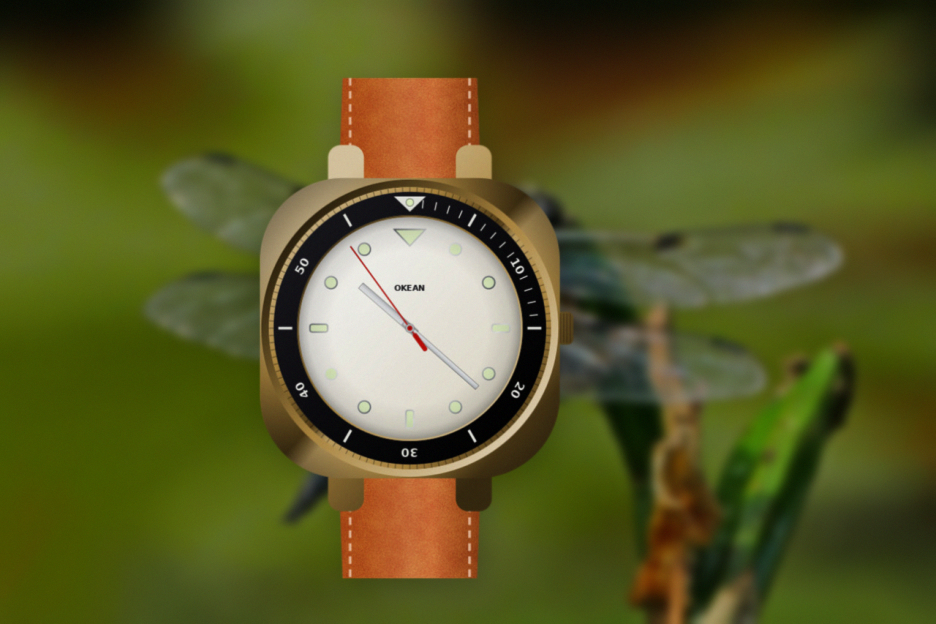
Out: 10:21:54
